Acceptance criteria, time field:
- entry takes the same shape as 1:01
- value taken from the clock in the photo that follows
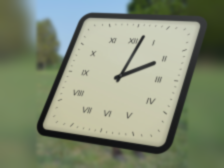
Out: 2:02
